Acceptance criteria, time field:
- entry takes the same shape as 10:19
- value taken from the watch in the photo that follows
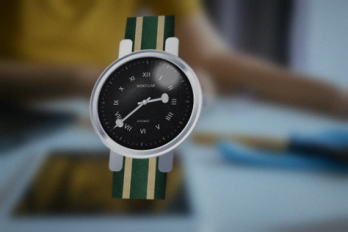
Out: 2:38
